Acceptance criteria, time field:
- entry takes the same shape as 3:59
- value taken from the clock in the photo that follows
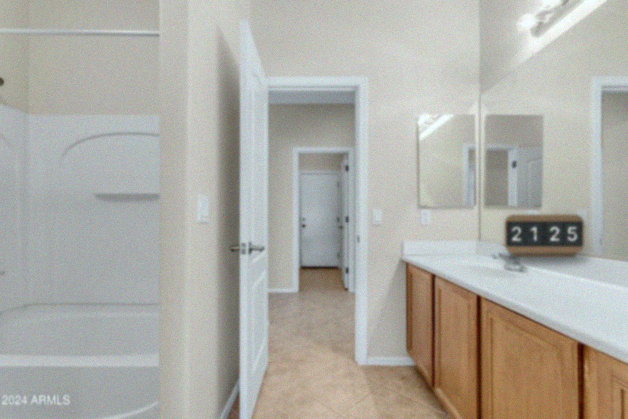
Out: 21:25
